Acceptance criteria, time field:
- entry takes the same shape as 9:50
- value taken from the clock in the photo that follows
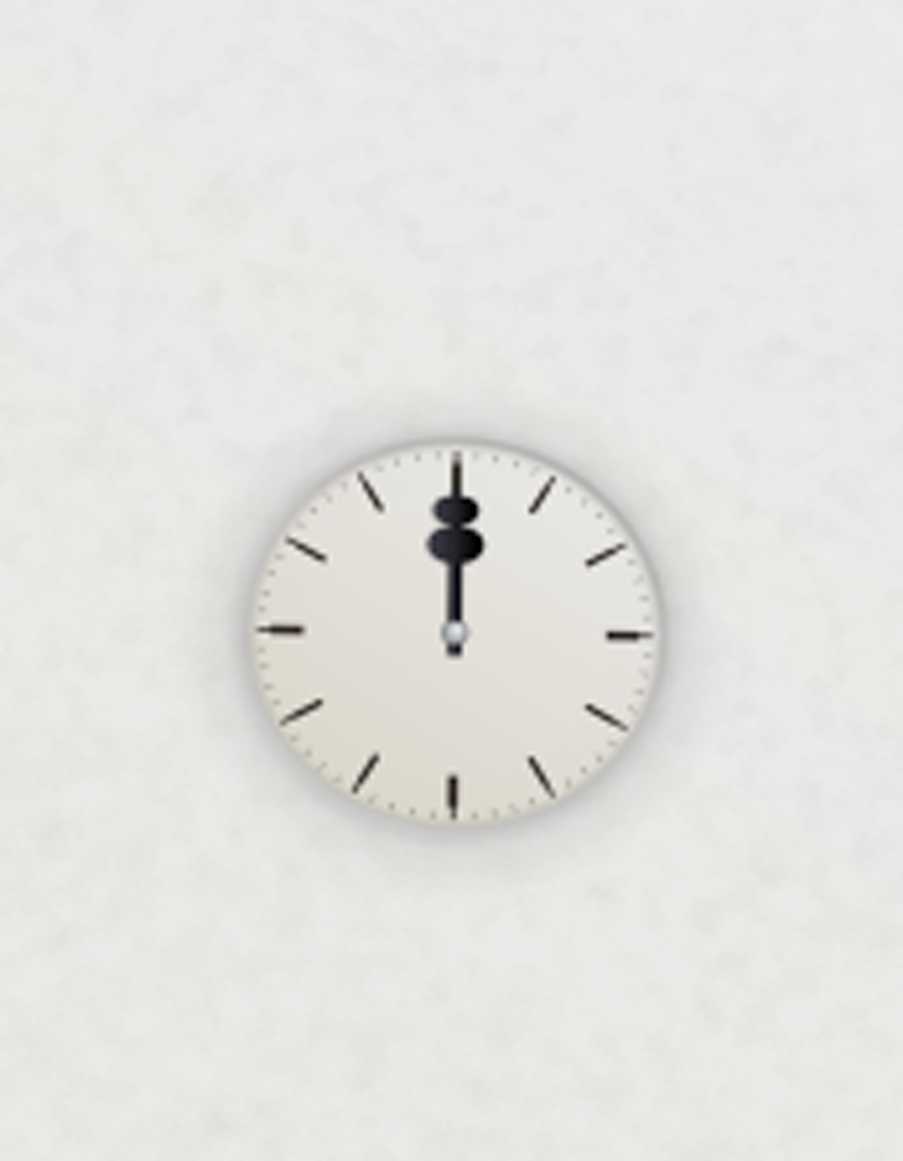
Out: 12:00
